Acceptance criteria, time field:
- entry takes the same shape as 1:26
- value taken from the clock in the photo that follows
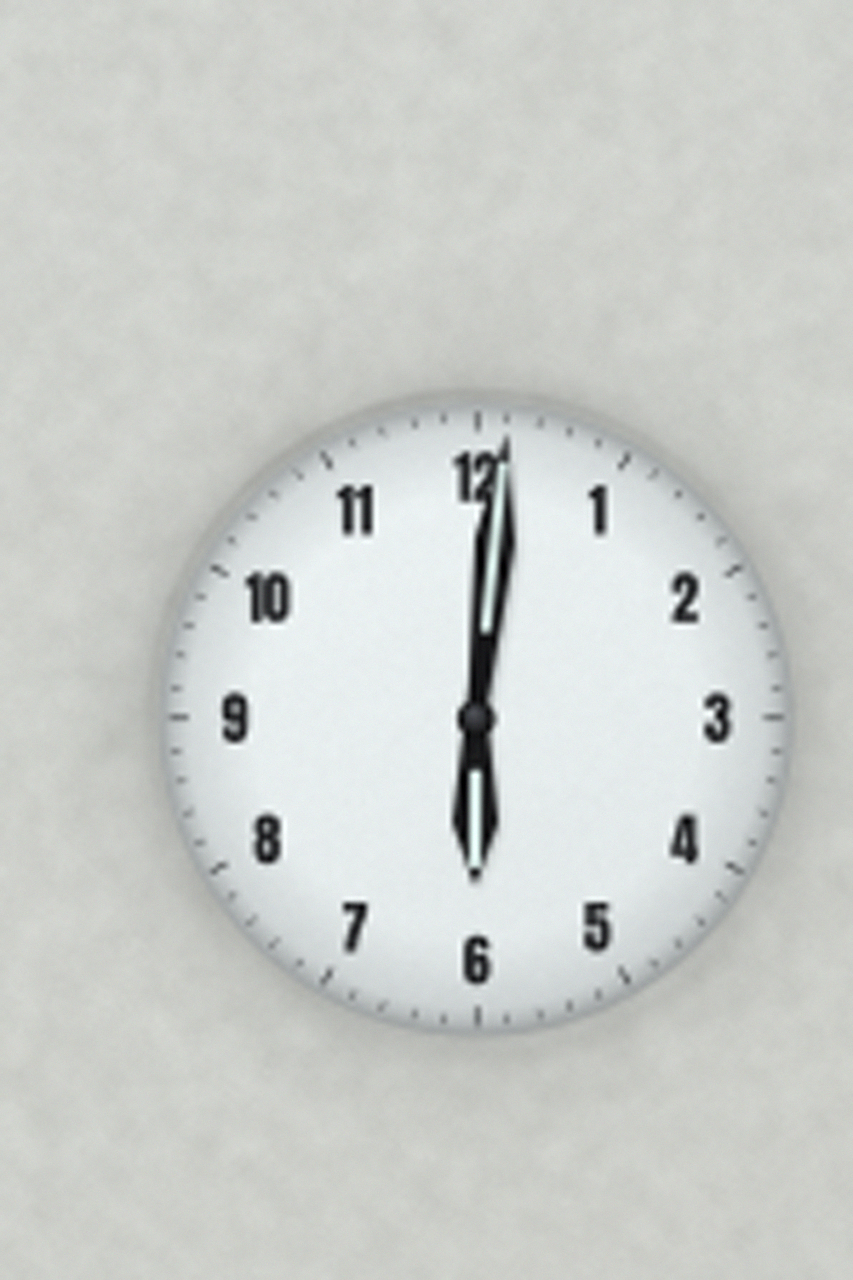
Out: 6:01
